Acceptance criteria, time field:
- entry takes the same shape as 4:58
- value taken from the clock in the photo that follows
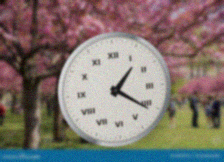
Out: 1:21
